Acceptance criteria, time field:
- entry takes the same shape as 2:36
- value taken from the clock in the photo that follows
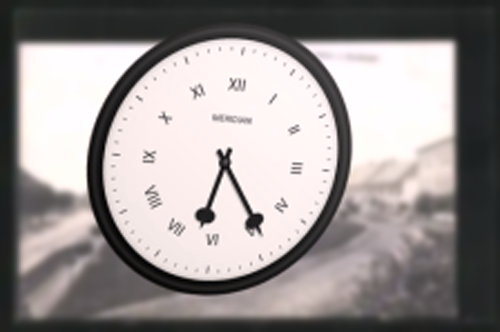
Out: 6:24
